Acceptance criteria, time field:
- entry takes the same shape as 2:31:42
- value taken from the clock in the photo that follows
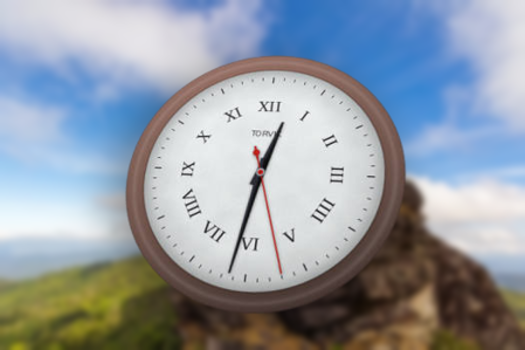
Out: 12:31:27
